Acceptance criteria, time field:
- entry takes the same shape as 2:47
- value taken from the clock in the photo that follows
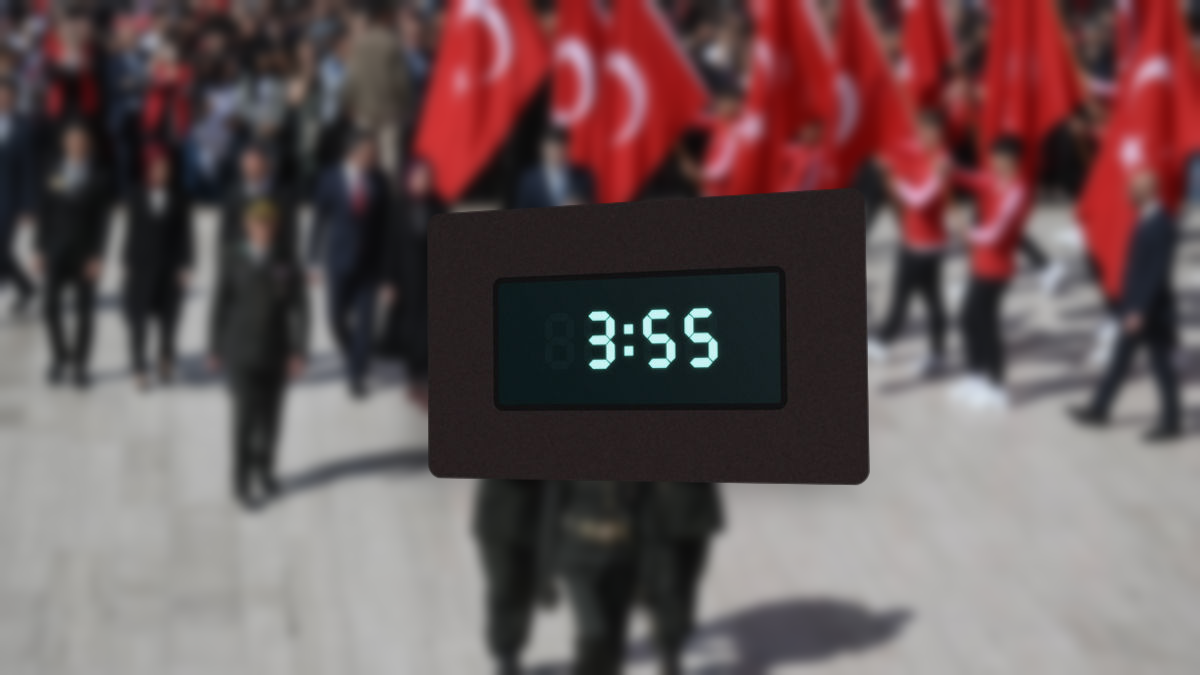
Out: 3:55
